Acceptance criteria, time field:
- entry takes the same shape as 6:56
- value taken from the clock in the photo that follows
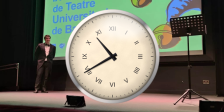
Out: 10:40
